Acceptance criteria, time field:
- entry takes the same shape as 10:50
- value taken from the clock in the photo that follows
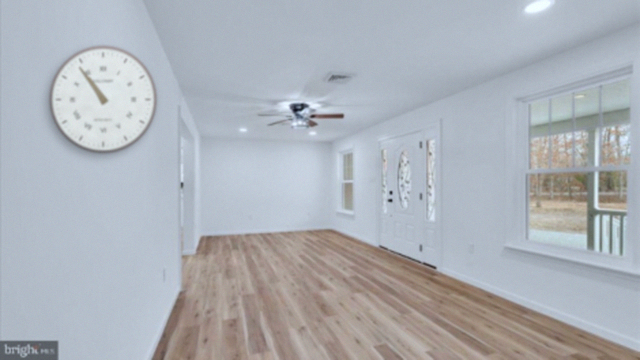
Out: 10:54
